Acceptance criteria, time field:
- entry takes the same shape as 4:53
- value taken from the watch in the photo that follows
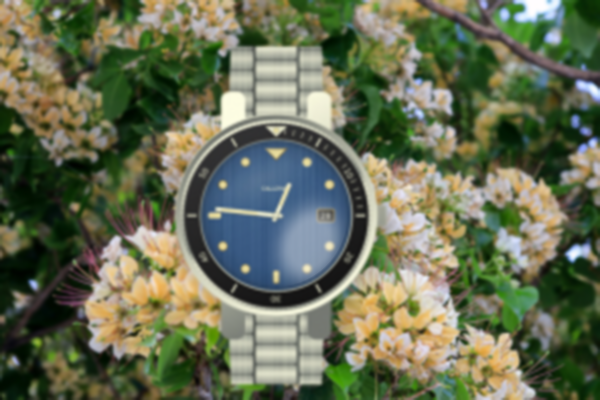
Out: 12:46
